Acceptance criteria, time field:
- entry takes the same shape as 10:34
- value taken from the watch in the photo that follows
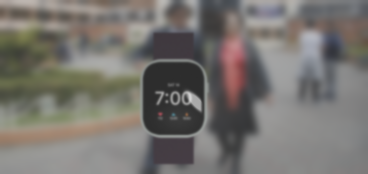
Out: 7:00
